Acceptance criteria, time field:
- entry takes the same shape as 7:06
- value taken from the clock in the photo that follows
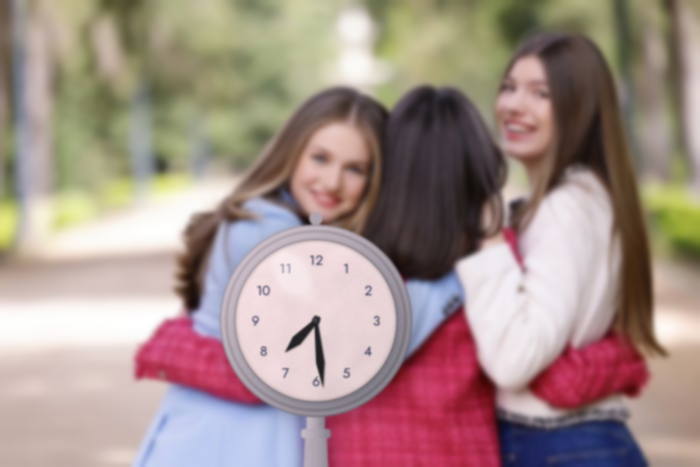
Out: 7:29
